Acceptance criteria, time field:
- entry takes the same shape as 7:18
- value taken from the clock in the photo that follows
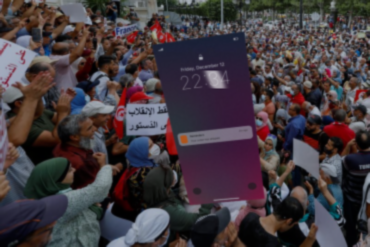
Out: 22:34
